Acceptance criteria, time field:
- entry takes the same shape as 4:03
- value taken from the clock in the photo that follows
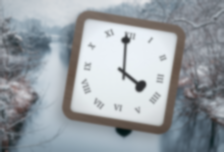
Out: 3:59
